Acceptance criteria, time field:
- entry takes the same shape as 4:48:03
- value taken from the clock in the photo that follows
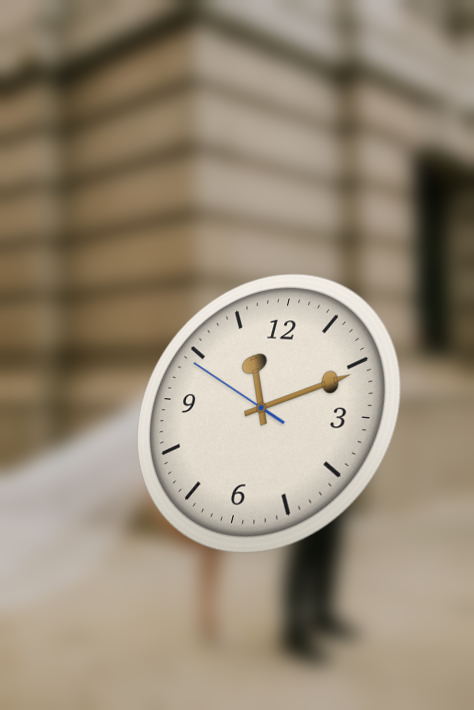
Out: 11:10:49
